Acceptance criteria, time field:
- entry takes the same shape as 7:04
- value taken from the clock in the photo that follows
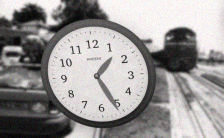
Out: 1:26
